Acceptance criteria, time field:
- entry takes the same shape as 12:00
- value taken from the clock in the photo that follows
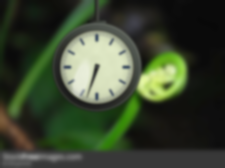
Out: 6:33
